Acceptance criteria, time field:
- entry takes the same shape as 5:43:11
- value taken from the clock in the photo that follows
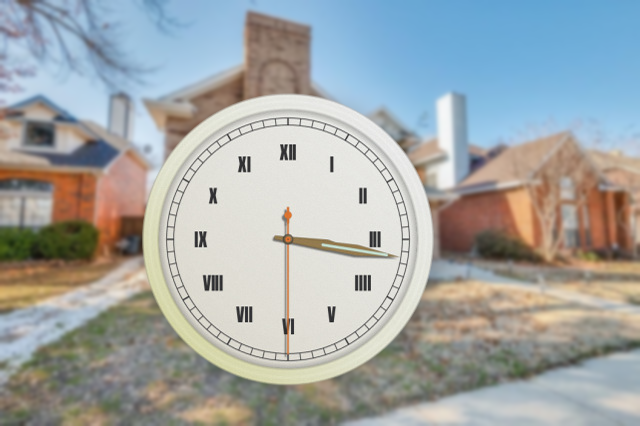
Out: 3:16:30
